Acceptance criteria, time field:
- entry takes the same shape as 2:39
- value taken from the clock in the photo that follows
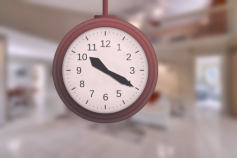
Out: 10:20
